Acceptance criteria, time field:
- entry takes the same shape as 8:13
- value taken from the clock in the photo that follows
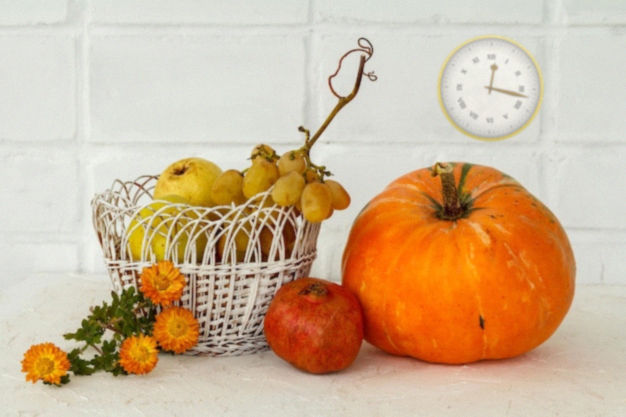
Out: 12:17
